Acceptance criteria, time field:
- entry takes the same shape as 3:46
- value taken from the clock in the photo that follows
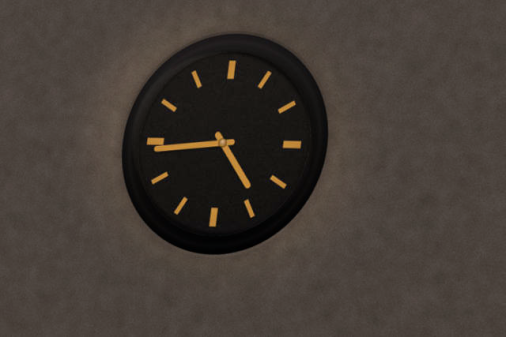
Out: 4:44
